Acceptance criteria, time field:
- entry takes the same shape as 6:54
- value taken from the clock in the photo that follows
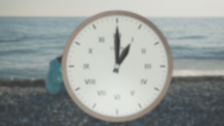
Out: 1:00
